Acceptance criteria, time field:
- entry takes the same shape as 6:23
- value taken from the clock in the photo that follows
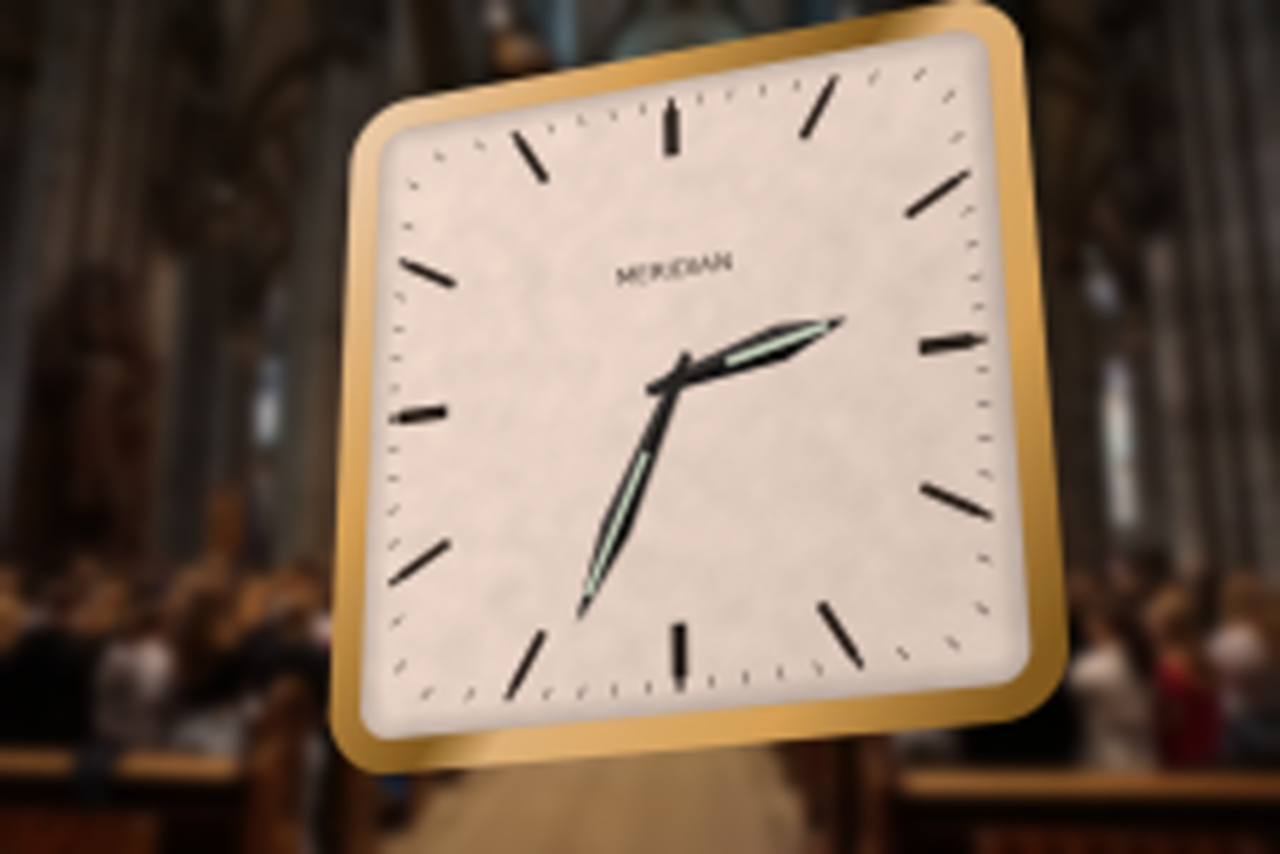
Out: 2:34
